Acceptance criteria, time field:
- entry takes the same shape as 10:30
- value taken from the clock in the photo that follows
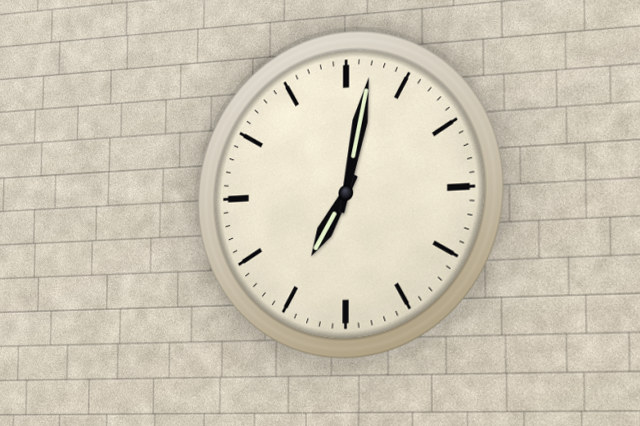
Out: 7:02
